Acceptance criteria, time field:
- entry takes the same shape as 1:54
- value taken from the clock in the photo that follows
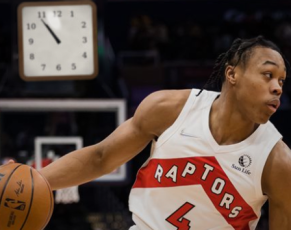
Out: 10:54
